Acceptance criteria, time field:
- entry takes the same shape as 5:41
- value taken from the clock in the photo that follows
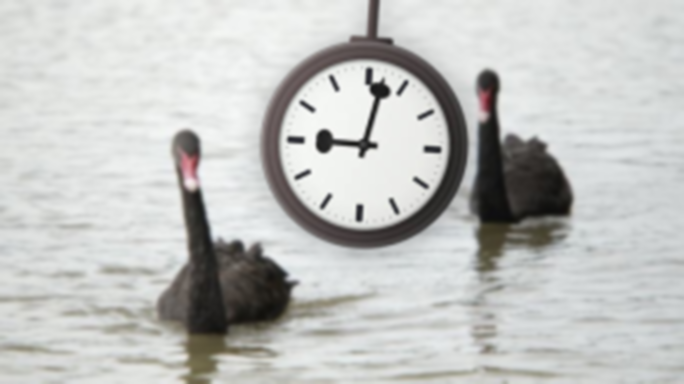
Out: 9:02
